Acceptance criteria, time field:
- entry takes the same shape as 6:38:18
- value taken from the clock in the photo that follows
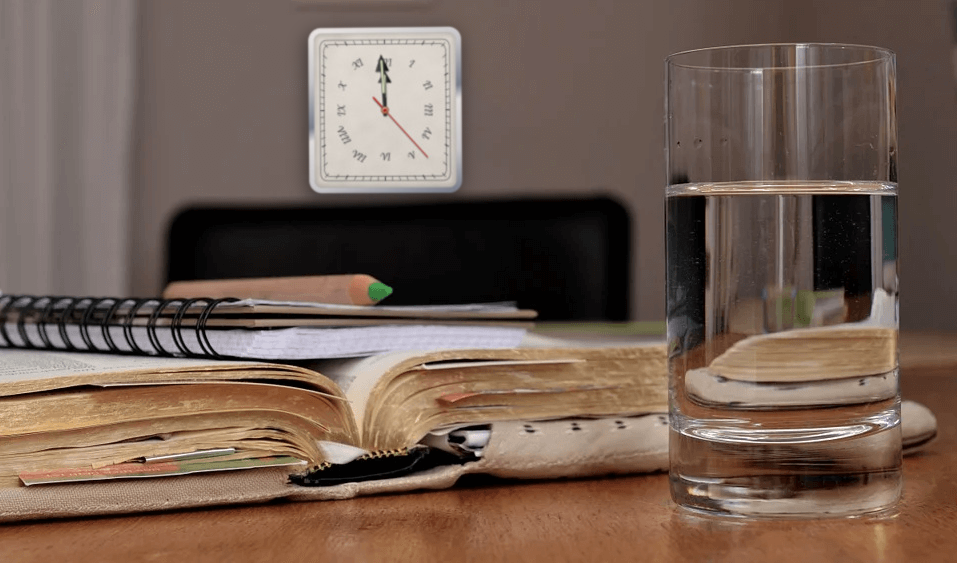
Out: 11:59:23
